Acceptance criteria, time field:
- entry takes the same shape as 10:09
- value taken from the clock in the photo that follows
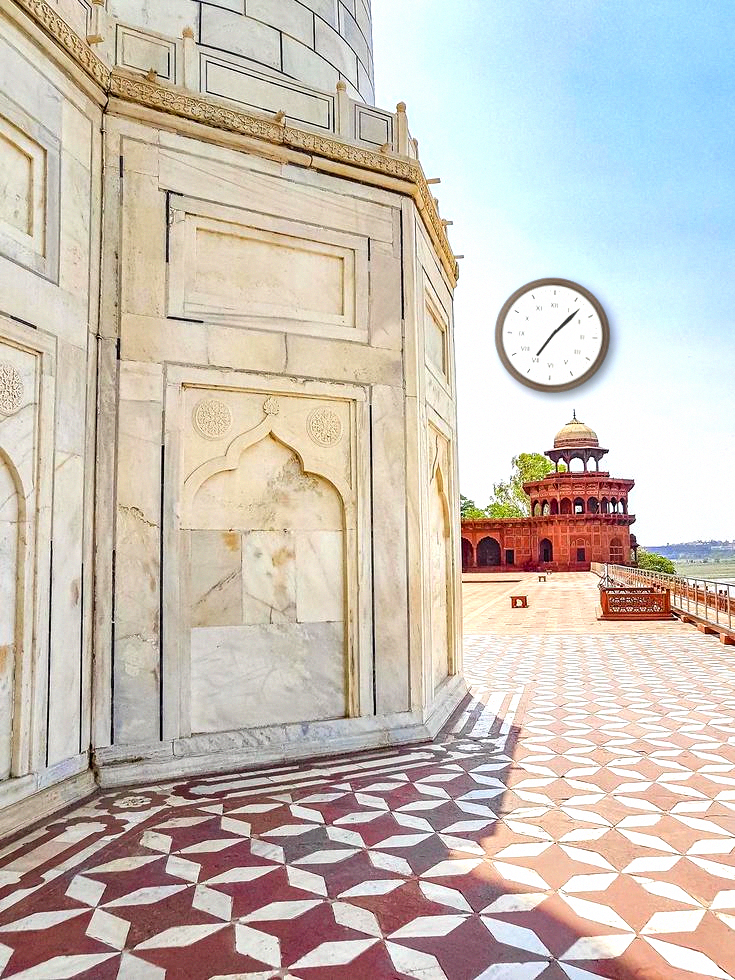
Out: 7:07
